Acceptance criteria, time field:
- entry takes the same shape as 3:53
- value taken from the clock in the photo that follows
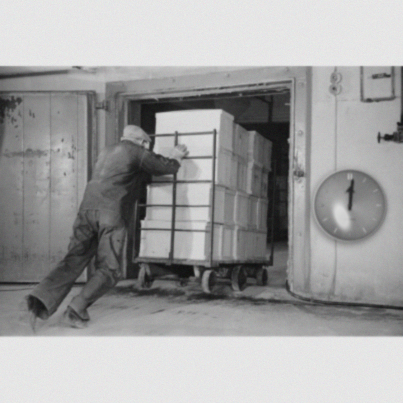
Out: 12:01
